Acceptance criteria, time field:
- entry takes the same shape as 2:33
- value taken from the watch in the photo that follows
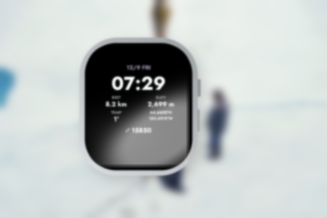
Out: 7:29
